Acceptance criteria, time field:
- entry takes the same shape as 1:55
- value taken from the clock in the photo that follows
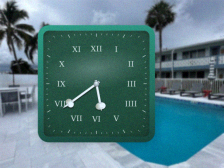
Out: 5:39
